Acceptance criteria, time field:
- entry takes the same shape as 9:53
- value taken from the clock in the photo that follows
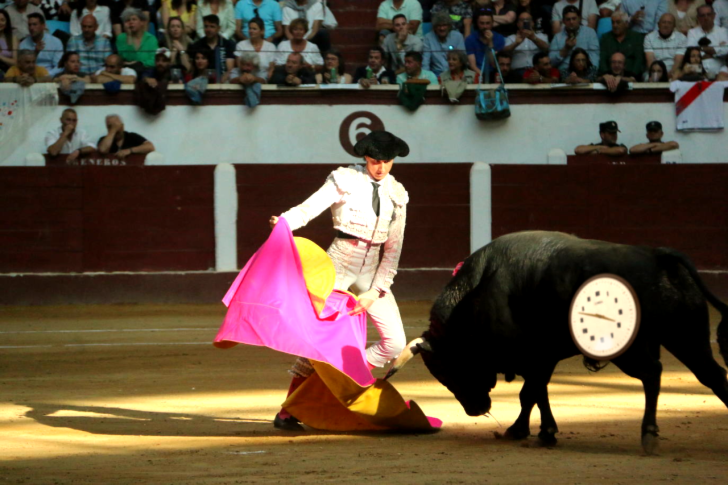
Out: 3:48
